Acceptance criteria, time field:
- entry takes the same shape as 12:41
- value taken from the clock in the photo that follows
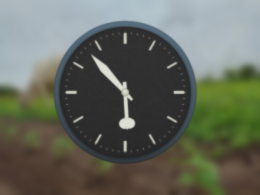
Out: 5:53
